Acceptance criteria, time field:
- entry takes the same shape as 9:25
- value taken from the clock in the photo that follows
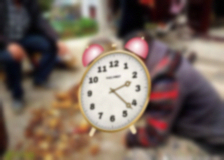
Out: 2:22
